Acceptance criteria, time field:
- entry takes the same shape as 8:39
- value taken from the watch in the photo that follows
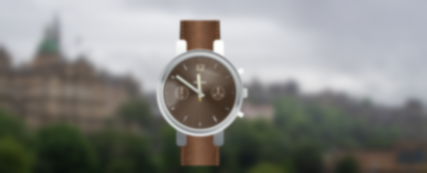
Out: 11:51
